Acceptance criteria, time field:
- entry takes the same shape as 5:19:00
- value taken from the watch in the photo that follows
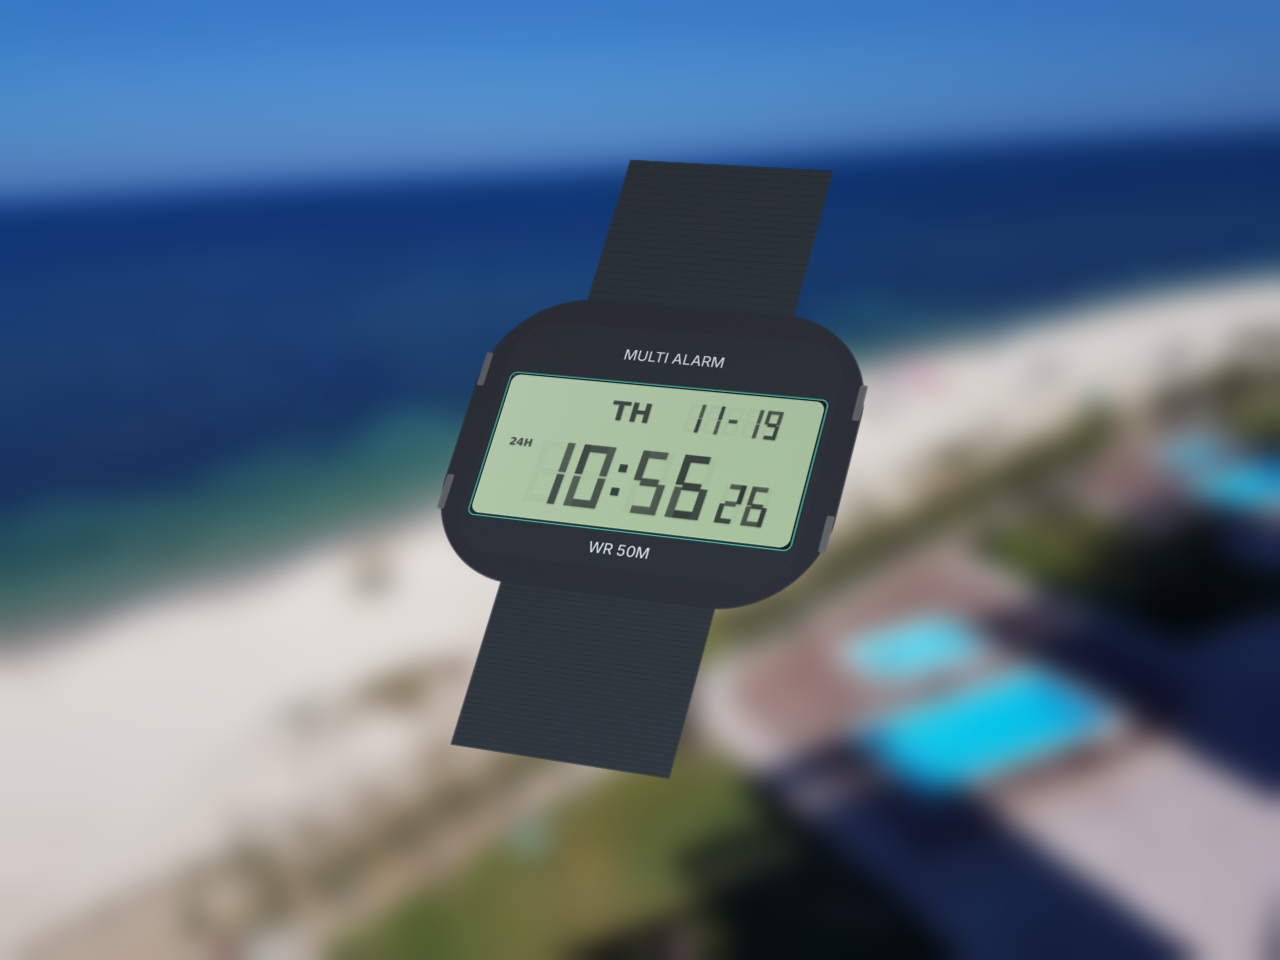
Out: 10:56:26
